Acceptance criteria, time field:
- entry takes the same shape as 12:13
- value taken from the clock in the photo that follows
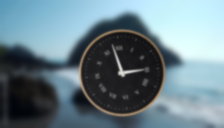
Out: 2:58
